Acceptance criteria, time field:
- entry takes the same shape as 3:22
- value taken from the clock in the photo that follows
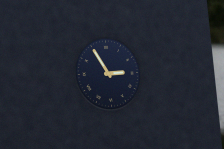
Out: 2:55
